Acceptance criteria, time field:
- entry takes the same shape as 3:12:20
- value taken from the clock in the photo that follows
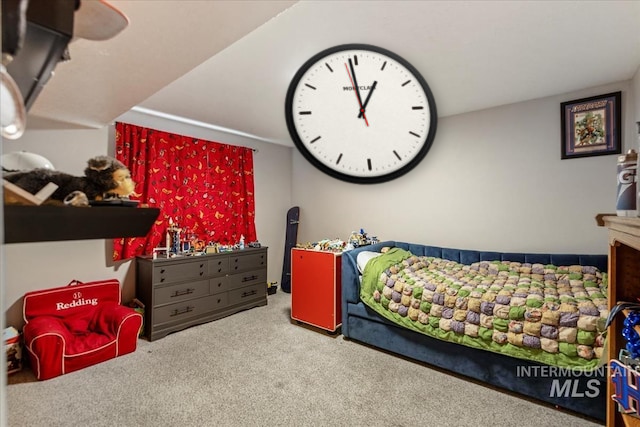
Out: 12:58:58
